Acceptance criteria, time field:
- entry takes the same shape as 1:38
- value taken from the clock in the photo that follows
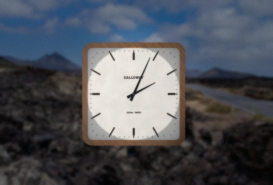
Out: 2:04
